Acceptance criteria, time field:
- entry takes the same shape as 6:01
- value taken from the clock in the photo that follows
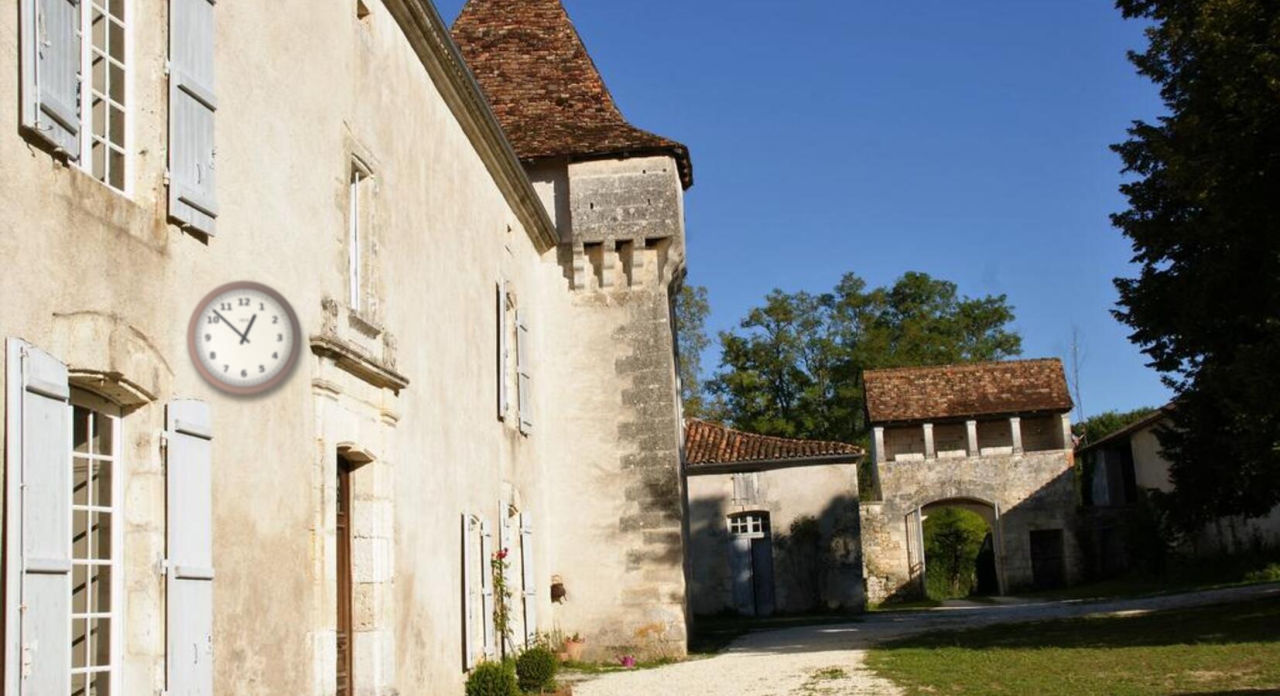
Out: 12:52
